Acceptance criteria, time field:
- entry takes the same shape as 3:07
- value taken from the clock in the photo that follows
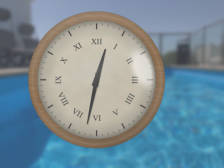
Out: 12:32
